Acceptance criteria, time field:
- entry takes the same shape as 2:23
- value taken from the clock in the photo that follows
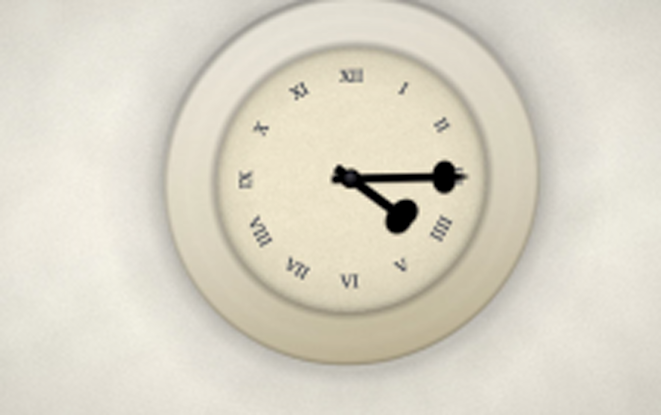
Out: 4:15
